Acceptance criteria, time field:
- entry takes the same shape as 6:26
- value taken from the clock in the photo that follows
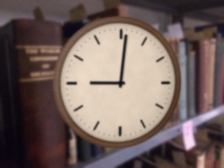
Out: 9:01
